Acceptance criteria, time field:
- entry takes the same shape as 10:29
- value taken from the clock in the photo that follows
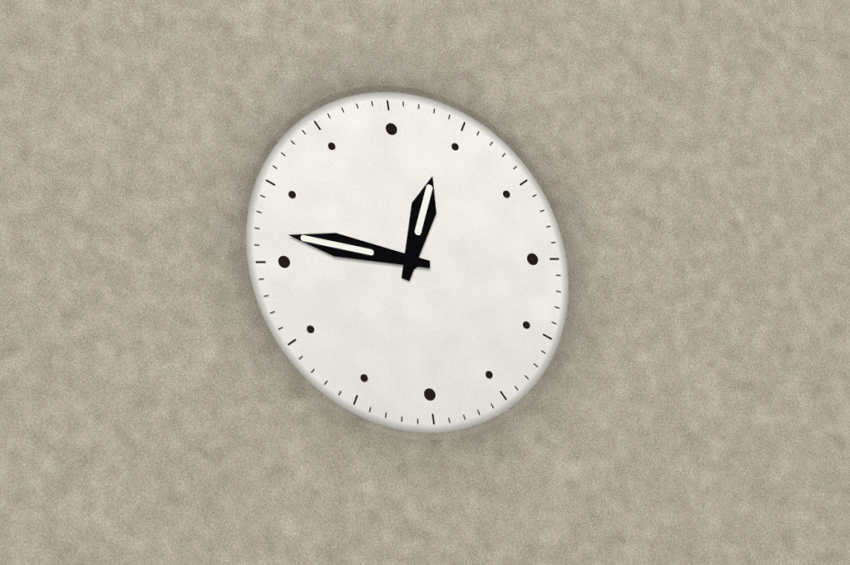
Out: 12:47
